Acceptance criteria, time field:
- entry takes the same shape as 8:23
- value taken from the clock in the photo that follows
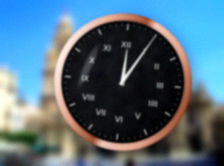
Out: 12:05
